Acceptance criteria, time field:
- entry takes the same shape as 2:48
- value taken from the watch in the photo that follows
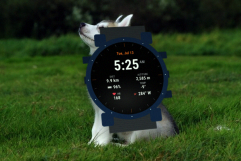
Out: 5:25
